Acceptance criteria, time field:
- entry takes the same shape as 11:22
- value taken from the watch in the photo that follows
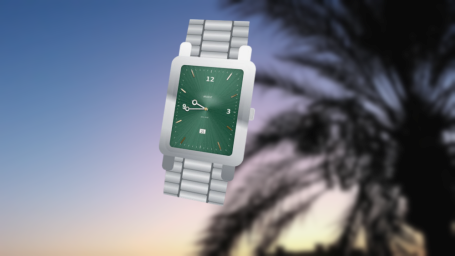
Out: 9:44
